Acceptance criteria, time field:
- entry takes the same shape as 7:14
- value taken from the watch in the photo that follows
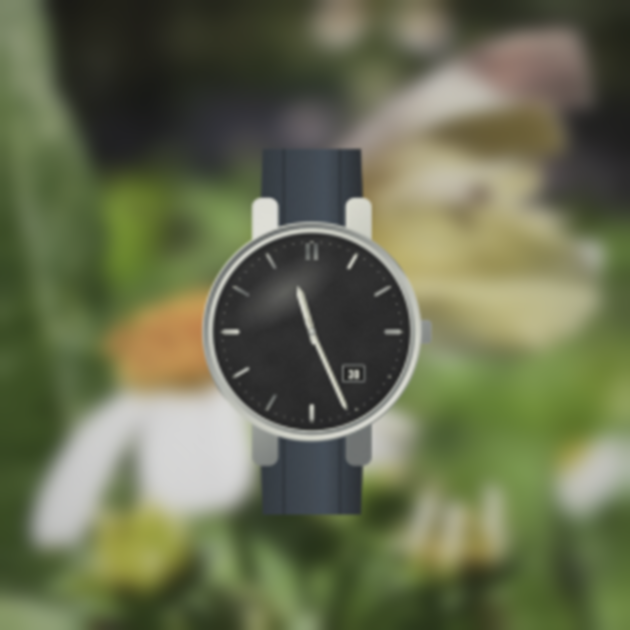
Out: 11:26
